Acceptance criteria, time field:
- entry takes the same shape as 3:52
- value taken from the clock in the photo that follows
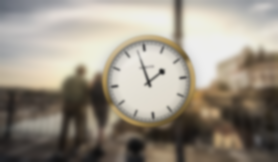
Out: 1:58
